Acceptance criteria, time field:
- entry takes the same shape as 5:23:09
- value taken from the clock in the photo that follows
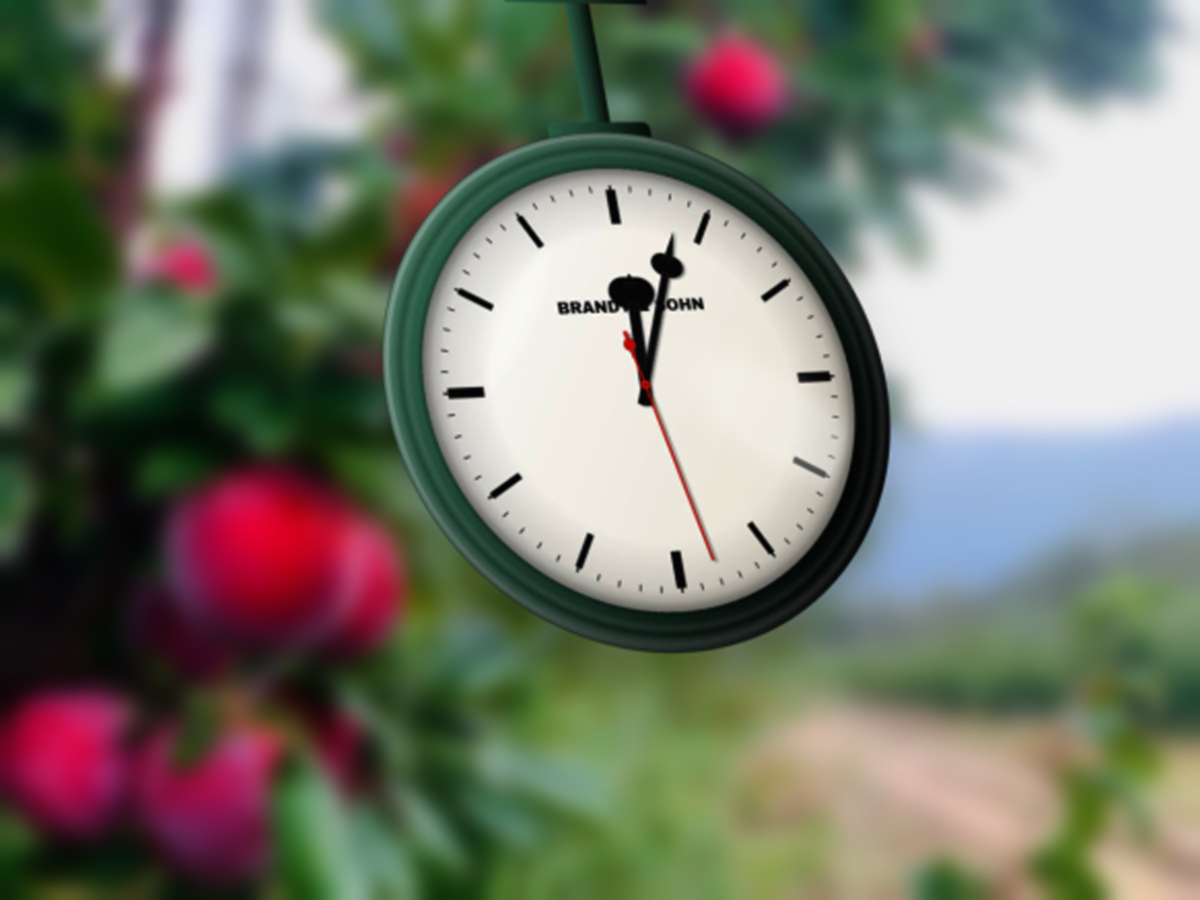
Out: 12:03:28
